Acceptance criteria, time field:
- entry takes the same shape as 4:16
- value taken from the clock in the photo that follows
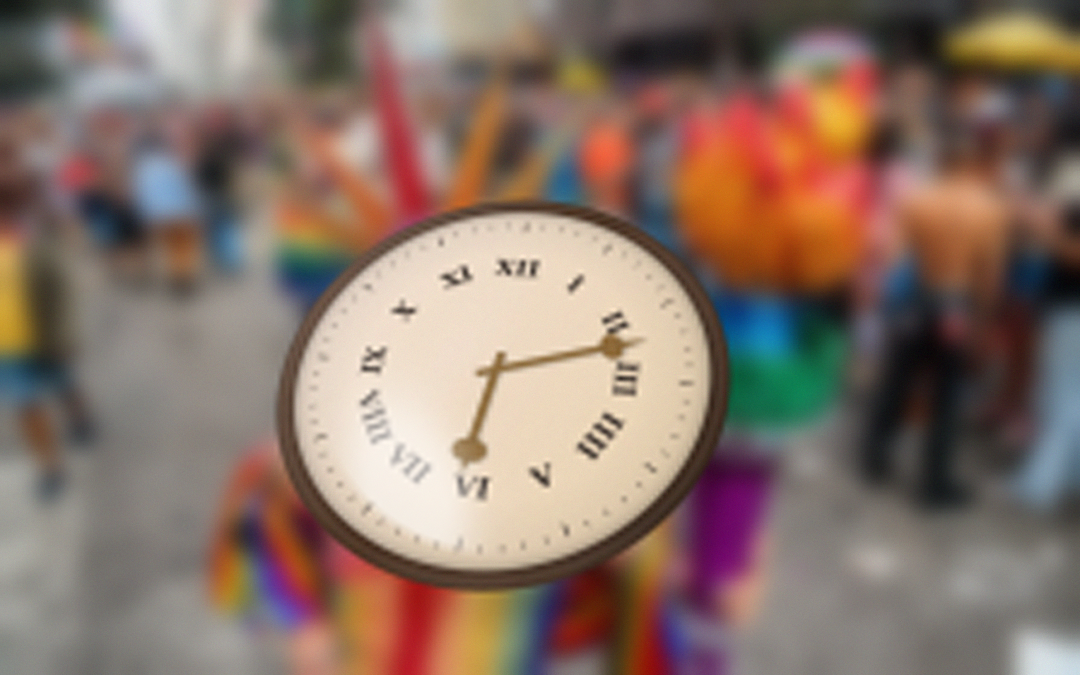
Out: 6:12
